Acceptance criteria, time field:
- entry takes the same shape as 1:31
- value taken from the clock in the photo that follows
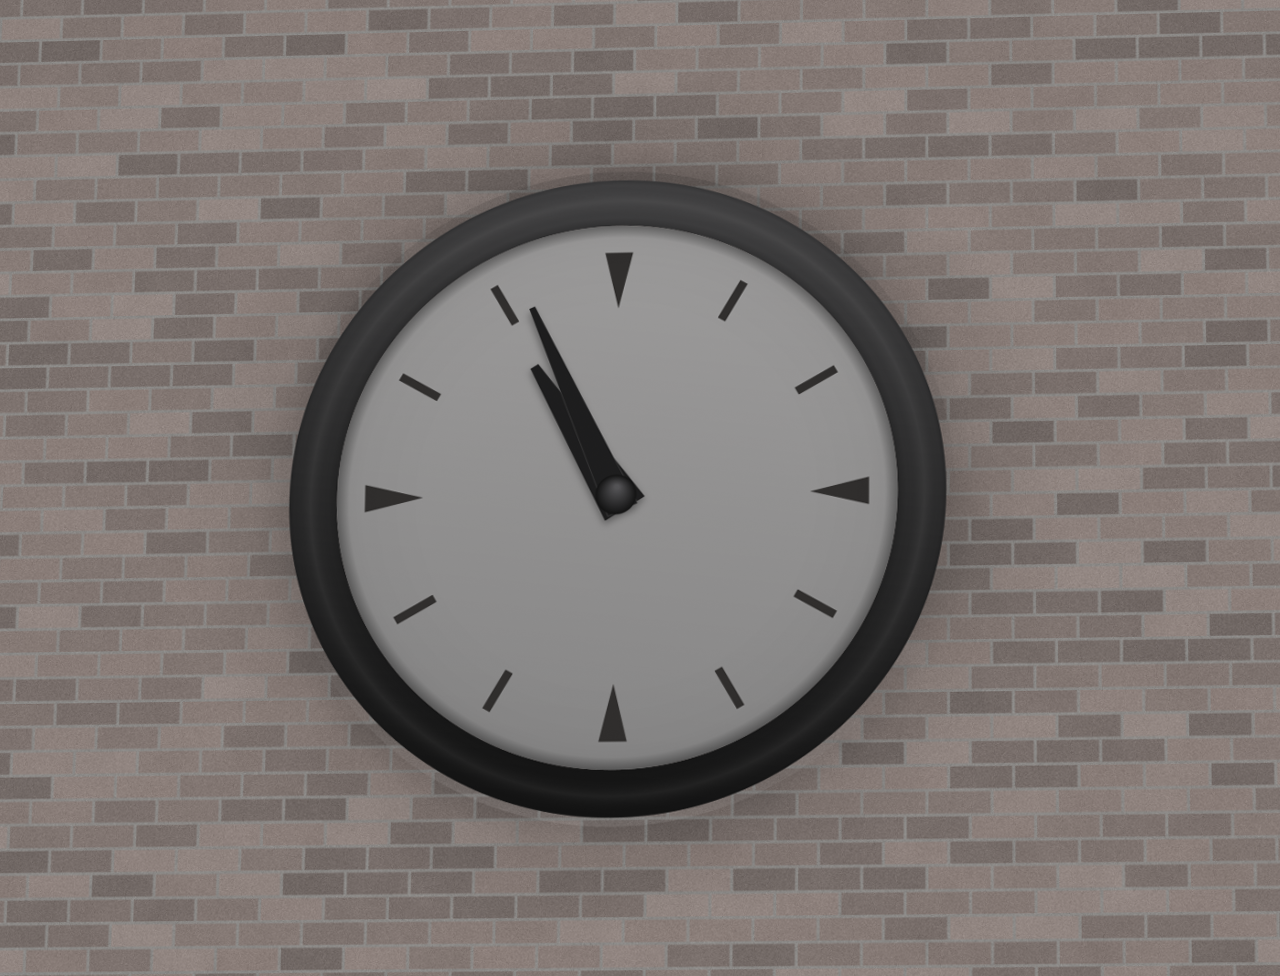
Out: 10:56
